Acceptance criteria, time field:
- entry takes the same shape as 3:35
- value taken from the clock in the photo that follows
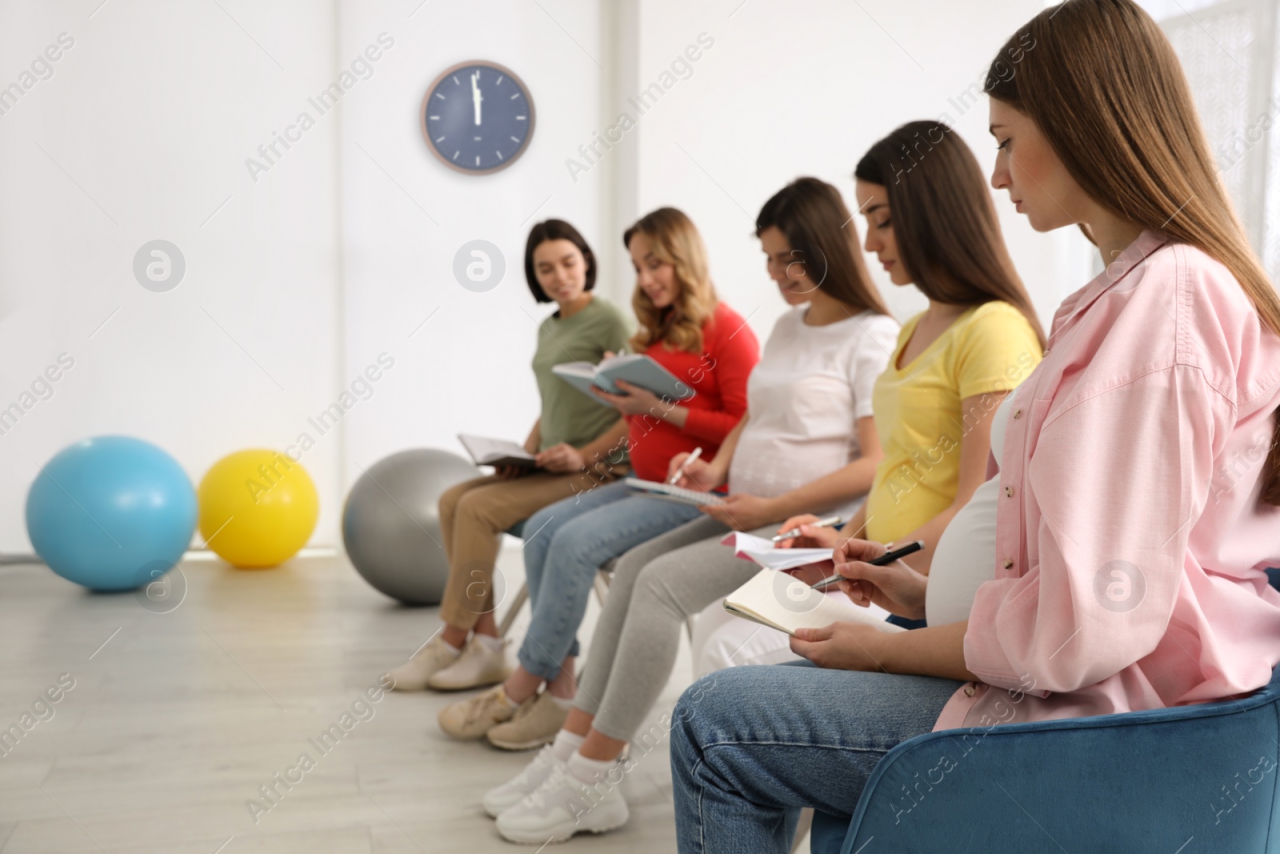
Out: 11:59
